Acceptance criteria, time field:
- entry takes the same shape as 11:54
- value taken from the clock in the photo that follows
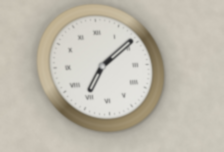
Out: 7:09
